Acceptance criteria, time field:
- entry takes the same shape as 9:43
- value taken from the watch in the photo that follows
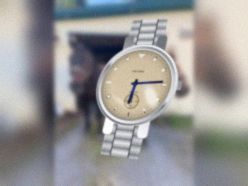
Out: 6:14
